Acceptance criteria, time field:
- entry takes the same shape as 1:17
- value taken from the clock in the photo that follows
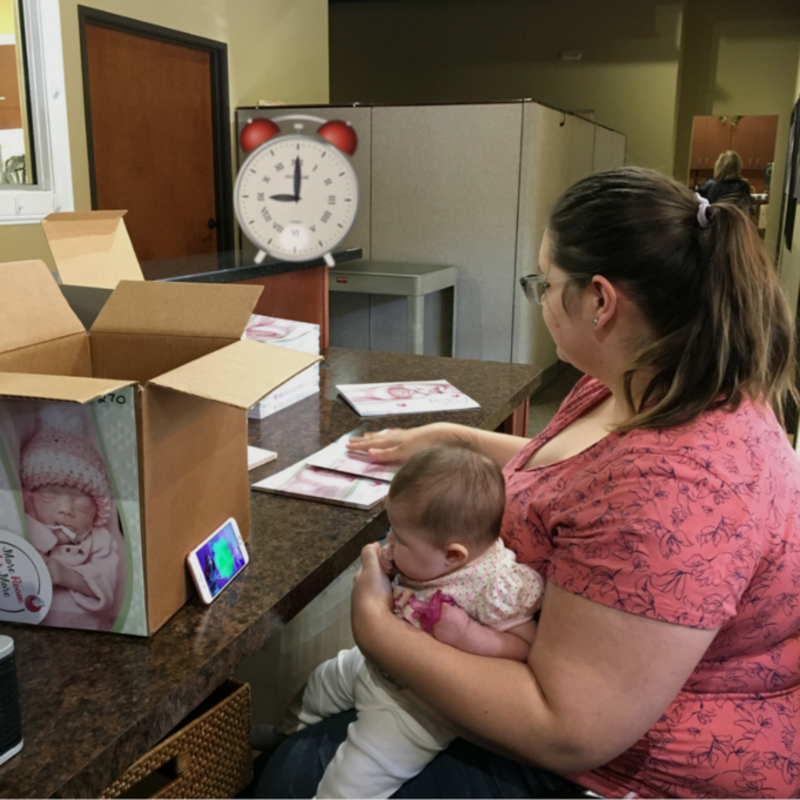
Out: 9:00
